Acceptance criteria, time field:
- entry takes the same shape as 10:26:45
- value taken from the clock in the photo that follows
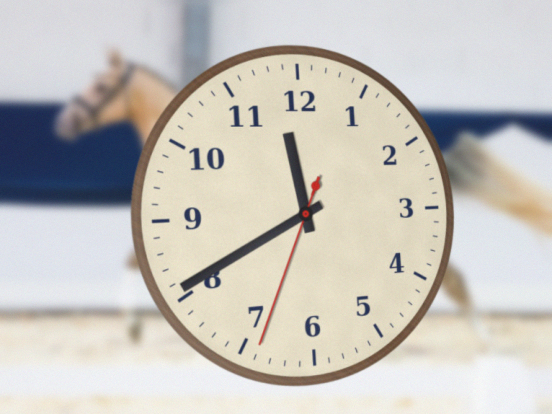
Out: 11:40:34
